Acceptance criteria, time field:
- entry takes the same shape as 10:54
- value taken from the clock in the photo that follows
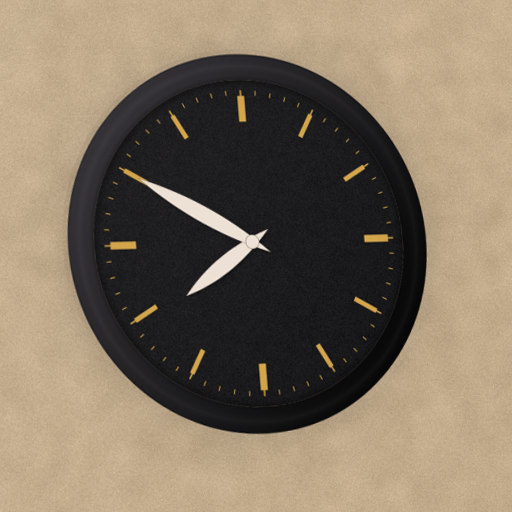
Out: 7:50
